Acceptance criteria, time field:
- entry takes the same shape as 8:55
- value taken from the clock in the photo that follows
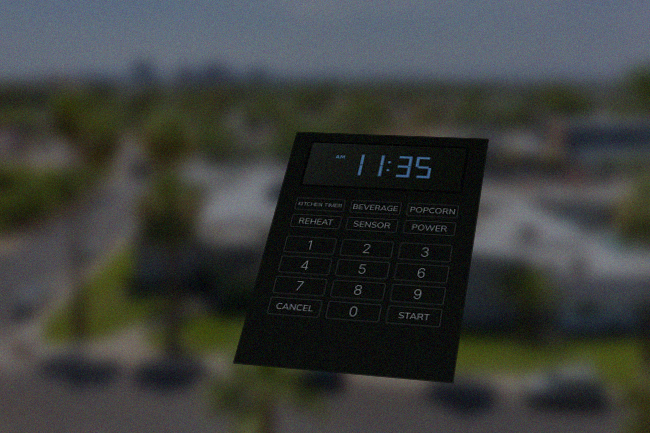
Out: 11:35
